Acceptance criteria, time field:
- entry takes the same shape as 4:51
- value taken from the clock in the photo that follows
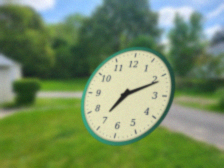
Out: 7:11
